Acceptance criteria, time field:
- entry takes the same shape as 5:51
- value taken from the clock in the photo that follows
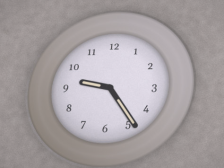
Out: 9:24
